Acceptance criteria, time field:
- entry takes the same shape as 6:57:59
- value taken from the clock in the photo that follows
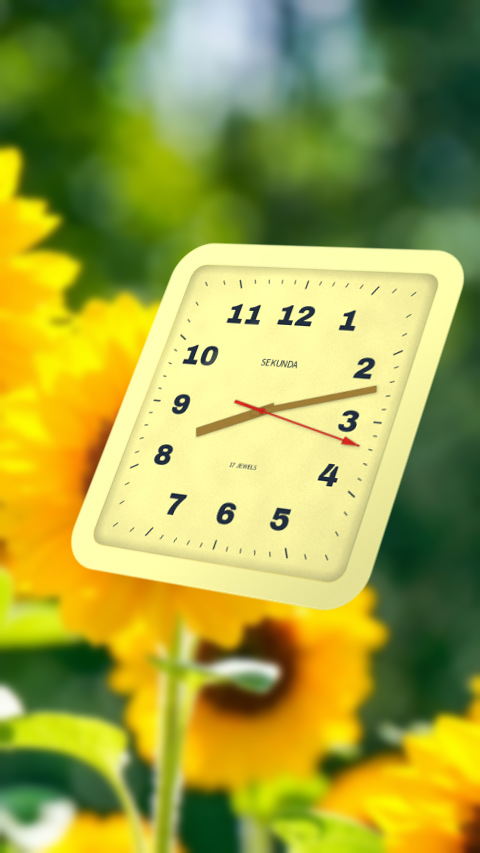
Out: 8:12:17
